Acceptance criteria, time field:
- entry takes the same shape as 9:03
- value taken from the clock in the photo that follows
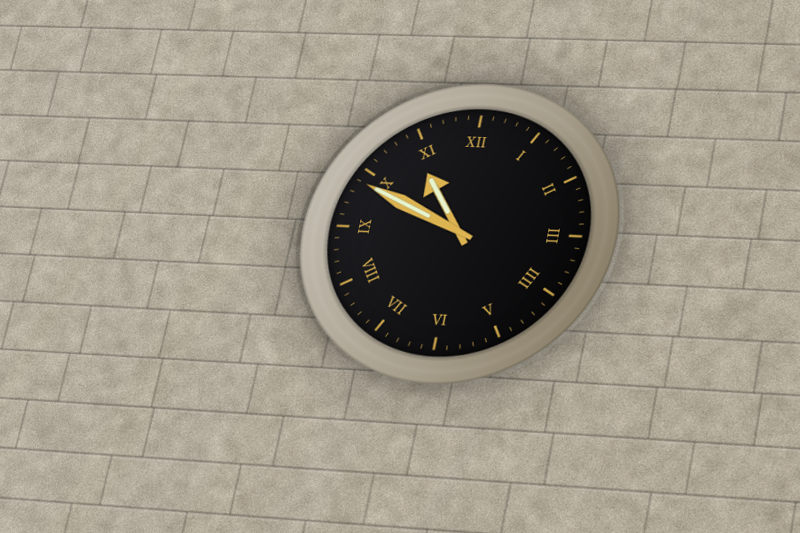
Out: 10:49
